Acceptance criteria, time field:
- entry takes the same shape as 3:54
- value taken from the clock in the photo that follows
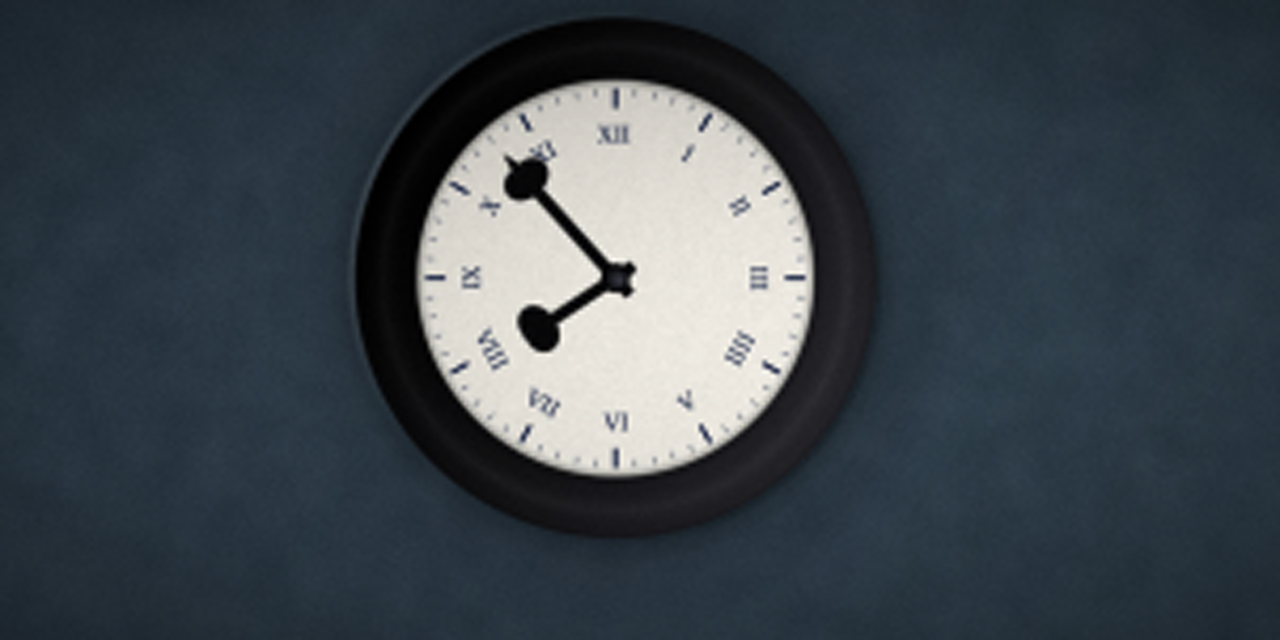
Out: 7:53
